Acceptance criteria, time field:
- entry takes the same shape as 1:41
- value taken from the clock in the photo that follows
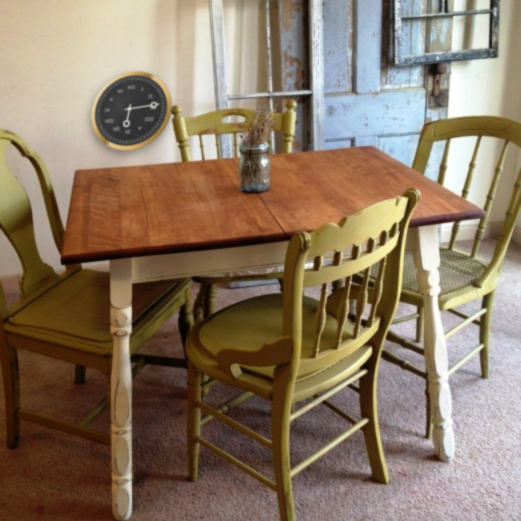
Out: 6:14
